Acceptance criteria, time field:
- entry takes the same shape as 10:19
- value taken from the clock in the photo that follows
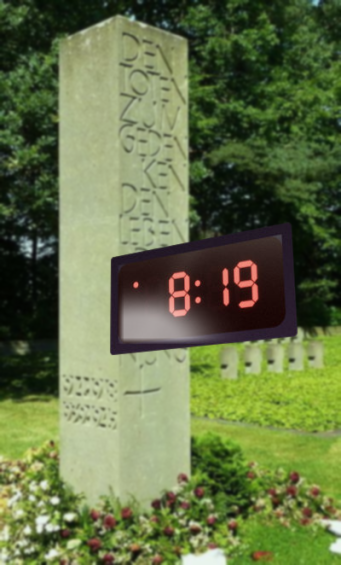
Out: 8:19
